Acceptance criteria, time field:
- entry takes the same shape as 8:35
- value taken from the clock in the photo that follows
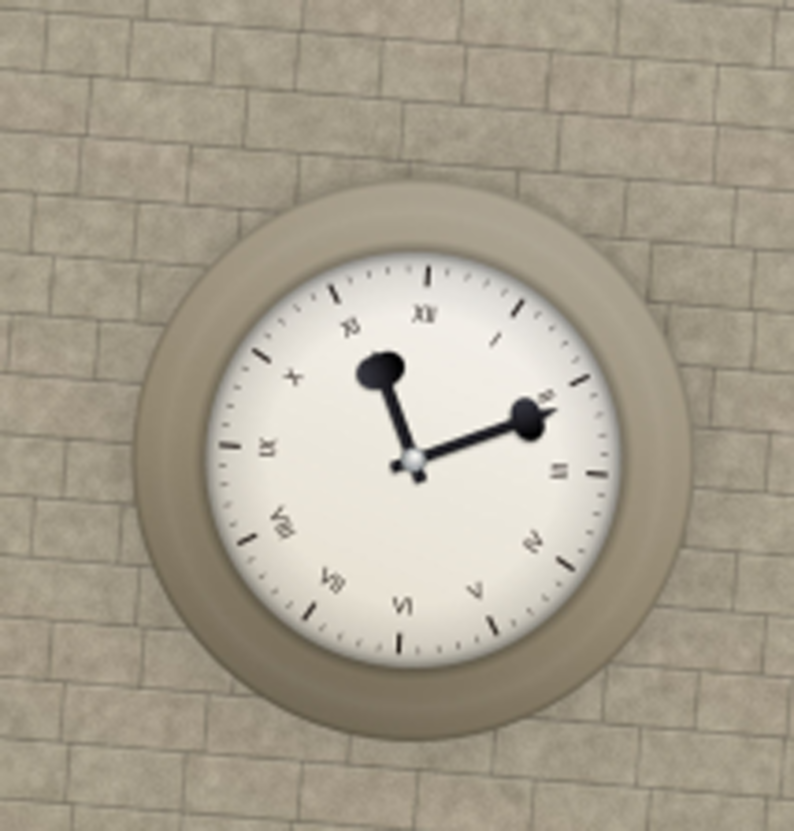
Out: 11:11
